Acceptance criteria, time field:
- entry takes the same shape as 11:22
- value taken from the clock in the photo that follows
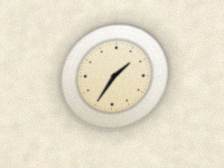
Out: 1:35
